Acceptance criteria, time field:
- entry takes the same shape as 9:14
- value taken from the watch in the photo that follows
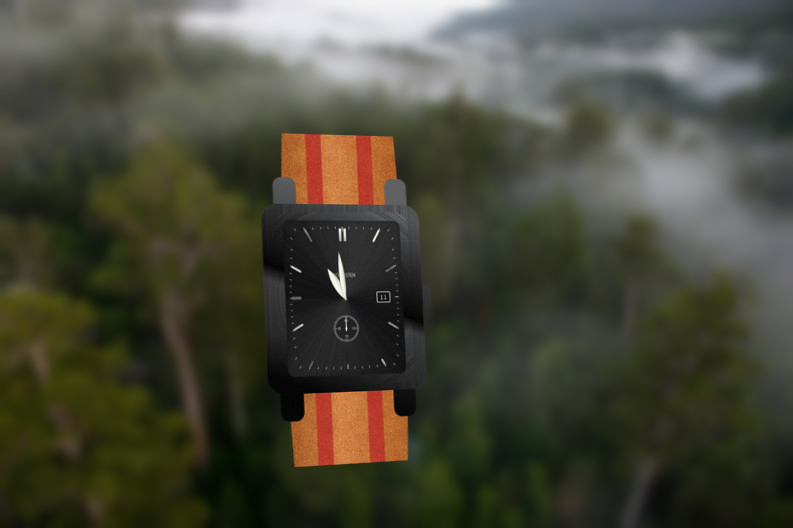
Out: 10:59
